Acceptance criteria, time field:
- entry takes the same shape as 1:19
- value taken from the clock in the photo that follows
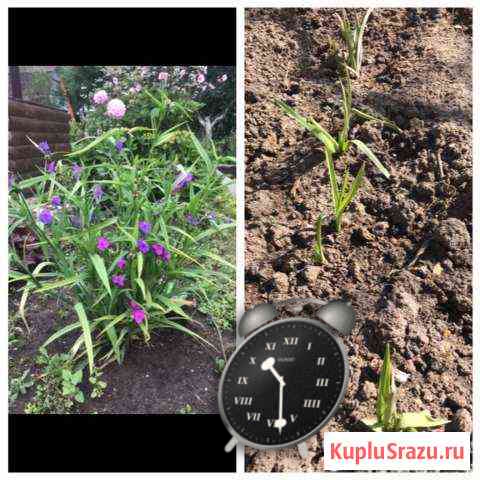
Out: 10:28
